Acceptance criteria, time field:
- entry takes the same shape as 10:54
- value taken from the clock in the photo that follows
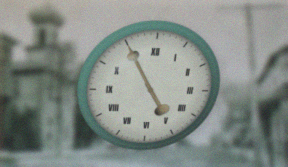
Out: 4:55
